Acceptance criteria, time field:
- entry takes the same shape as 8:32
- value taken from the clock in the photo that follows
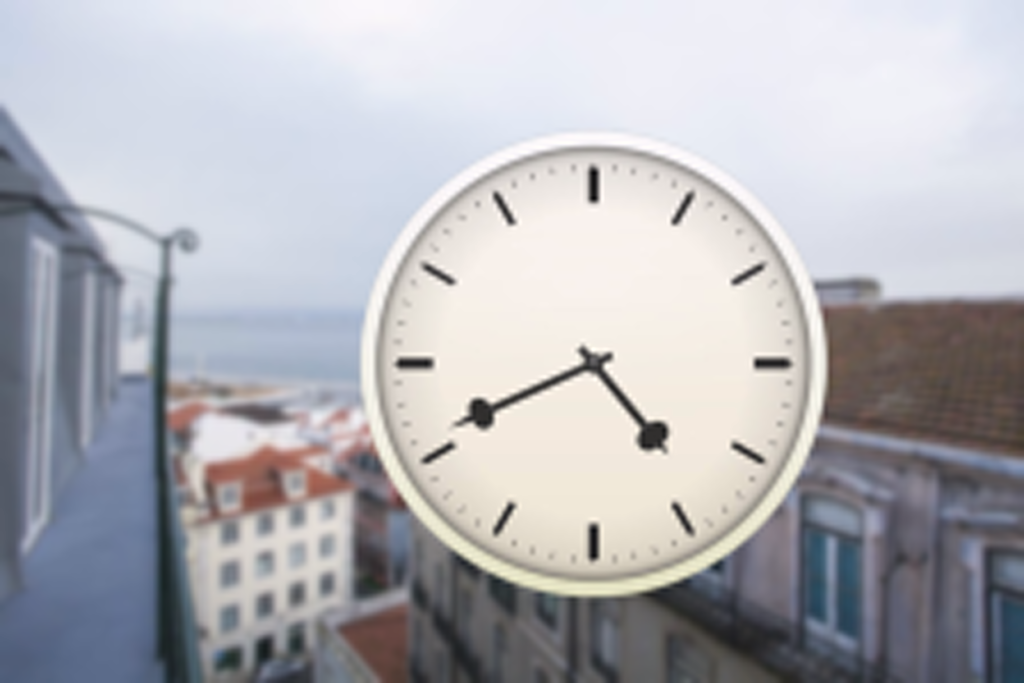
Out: 4:41
